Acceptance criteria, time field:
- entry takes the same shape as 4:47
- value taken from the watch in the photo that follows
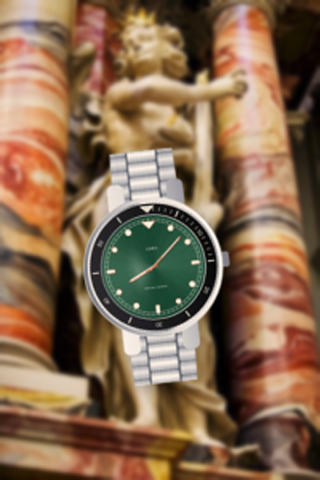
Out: 8:08
